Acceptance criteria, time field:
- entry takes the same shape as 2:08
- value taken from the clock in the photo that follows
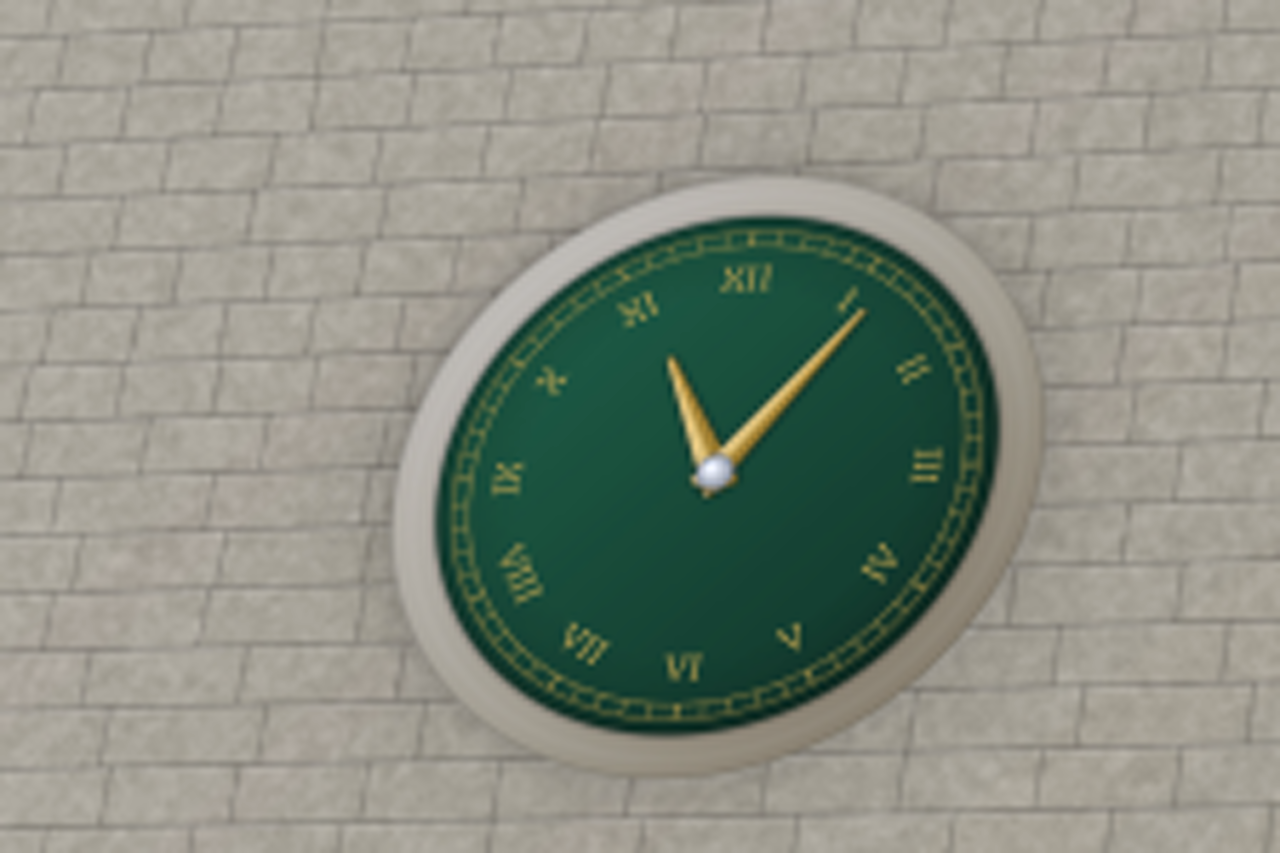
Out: 11:06
